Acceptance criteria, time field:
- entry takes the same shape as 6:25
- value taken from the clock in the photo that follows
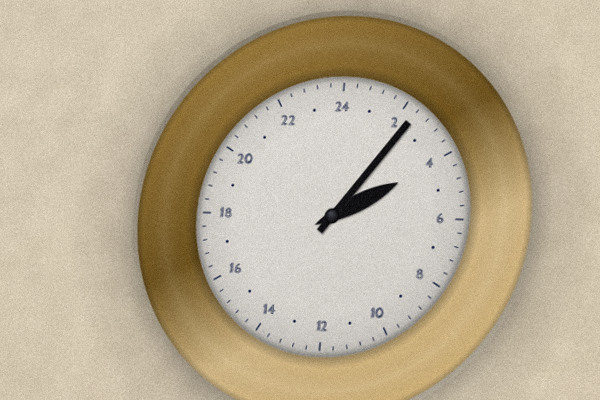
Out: 4:06
